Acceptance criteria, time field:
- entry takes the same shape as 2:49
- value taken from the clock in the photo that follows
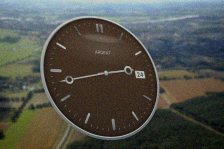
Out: 2:43
